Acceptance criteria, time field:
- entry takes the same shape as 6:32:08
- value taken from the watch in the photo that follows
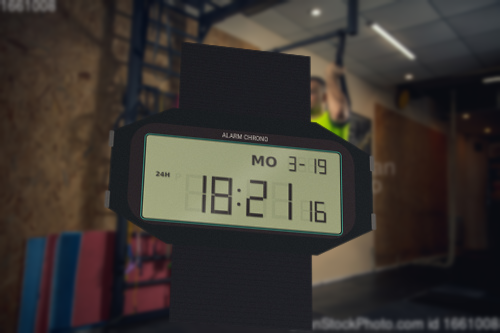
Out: 18:21:16
